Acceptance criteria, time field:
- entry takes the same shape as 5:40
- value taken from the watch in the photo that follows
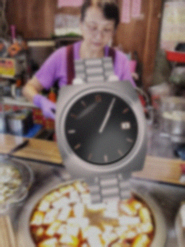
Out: 1:05
